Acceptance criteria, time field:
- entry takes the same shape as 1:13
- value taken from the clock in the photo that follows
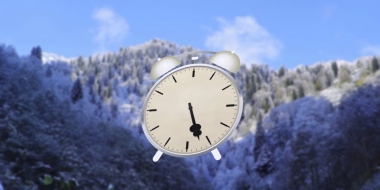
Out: 5:27
